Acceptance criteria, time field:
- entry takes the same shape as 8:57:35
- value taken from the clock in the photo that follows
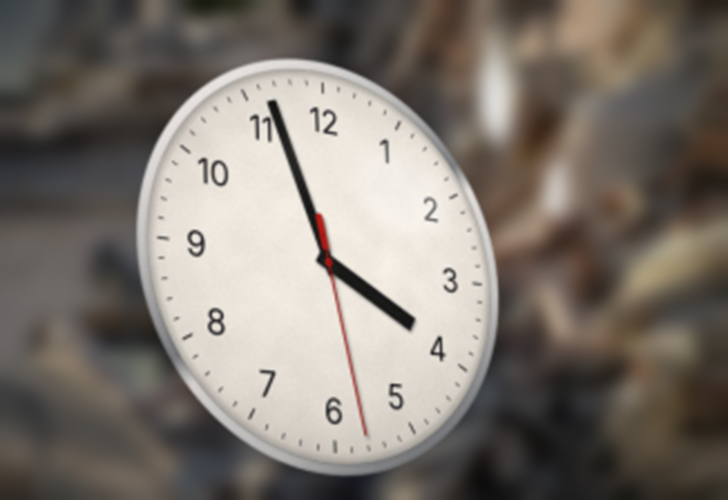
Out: 3:56:28
